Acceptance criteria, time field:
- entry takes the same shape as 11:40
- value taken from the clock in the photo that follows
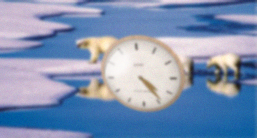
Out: 4:24
